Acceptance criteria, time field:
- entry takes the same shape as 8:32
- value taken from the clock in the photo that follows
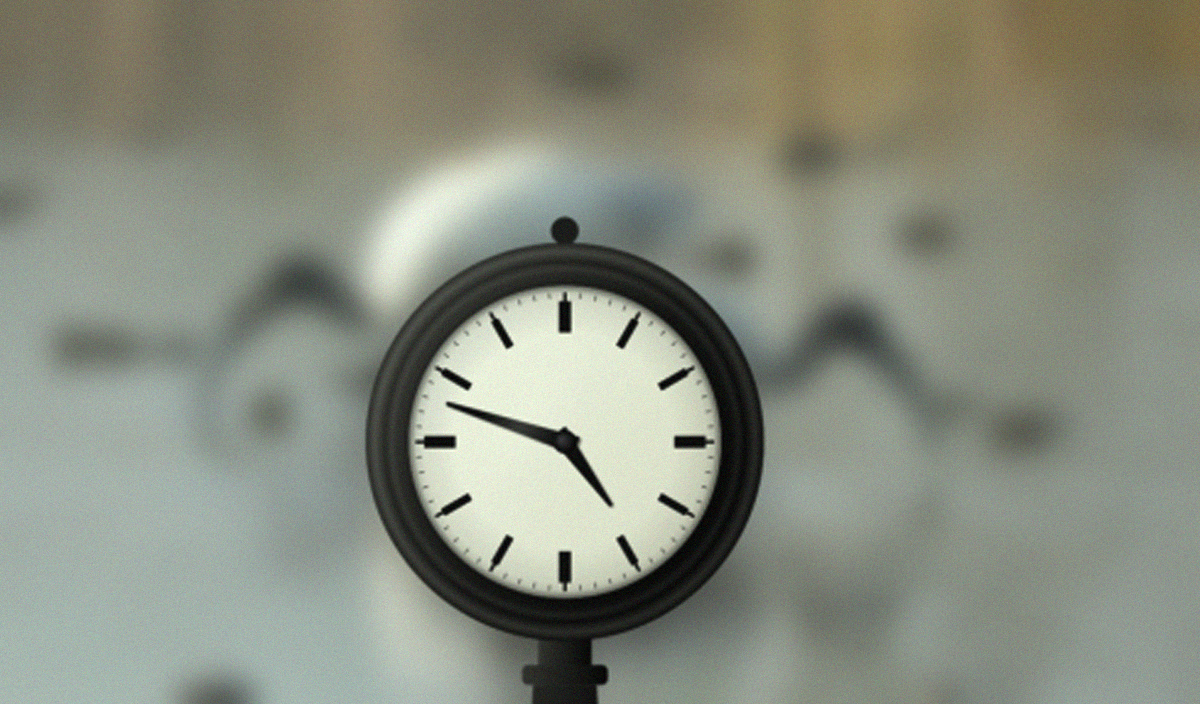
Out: 4:48
